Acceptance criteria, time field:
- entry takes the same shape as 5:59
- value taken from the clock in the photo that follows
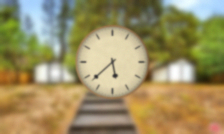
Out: 5:38
